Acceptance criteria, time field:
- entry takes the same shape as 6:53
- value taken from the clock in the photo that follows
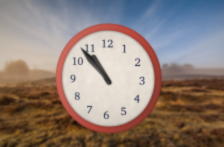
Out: 10:53
